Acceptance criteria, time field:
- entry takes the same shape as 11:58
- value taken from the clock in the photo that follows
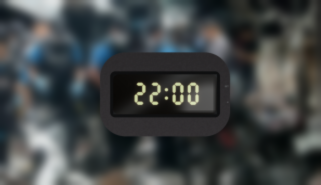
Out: 22:00
